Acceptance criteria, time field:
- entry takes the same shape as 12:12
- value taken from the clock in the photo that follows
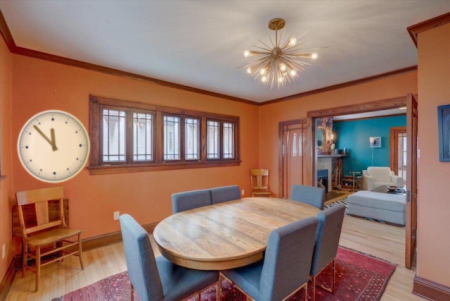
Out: 11:53
